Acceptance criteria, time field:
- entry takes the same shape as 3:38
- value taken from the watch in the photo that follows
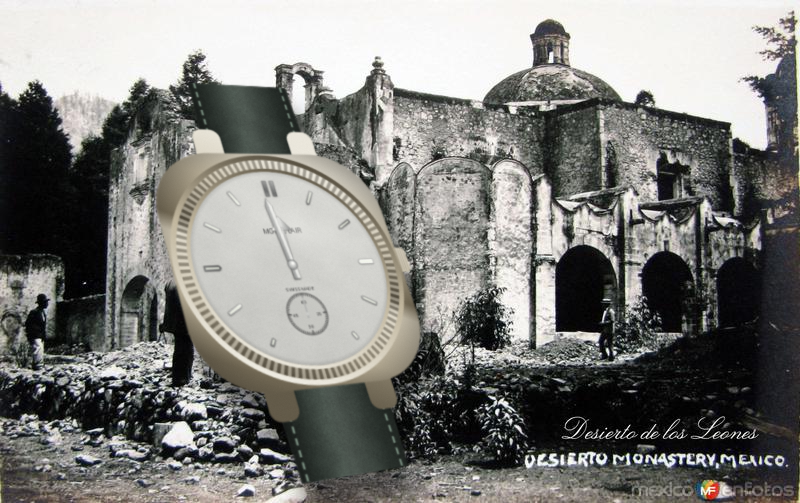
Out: 11:59
